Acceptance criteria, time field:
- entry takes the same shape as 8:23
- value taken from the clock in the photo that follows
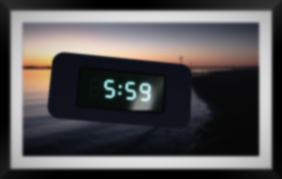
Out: 5:59
